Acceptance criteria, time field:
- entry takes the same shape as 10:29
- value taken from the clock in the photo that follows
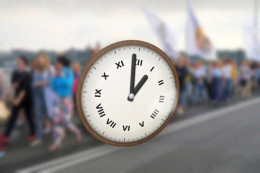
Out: 12:59
